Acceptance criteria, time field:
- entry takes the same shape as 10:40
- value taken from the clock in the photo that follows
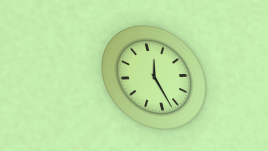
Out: 12:27
